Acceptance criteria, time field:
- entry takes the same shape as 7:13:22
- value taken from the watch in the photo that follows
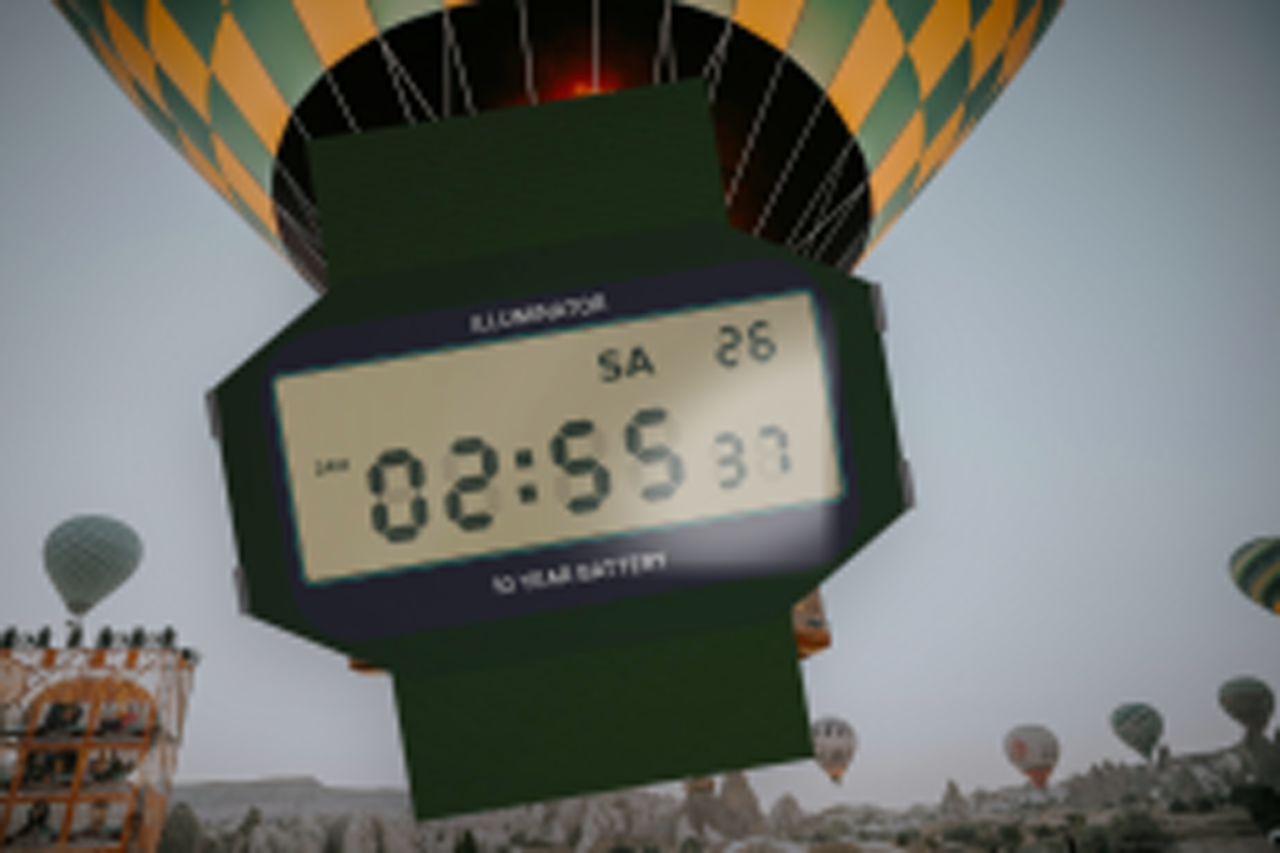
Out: 2:55:37
